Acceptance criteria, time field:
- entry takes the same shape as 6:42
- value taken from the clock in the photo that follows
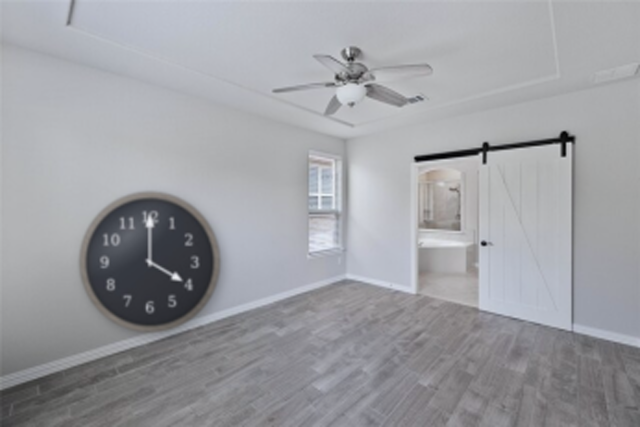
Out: 4:00
